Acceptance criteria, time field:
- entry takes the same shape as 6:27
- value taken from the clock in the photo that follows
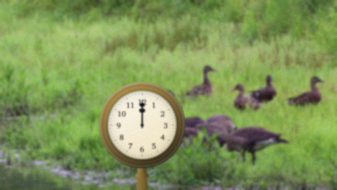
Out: 12:00
